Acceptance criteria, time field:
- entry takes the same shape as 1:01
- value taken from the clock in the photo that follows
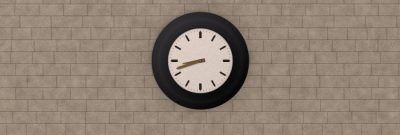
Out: 8:42
